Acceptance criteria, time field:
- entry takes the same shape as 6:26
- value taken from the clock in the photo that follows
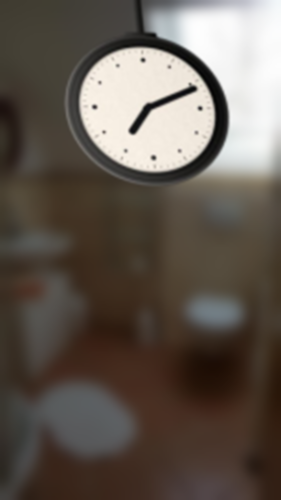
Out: 7:11
